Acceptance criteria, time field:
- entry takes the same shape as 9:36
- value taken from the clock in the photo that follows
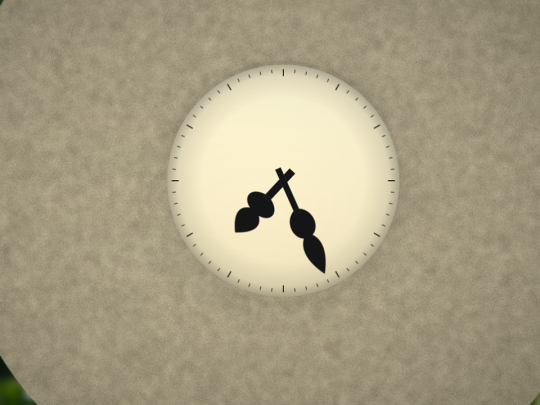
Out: 7:26
